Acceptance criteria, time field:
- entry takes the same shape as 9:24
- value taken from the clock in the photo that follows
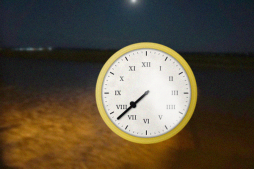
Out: 7:38
